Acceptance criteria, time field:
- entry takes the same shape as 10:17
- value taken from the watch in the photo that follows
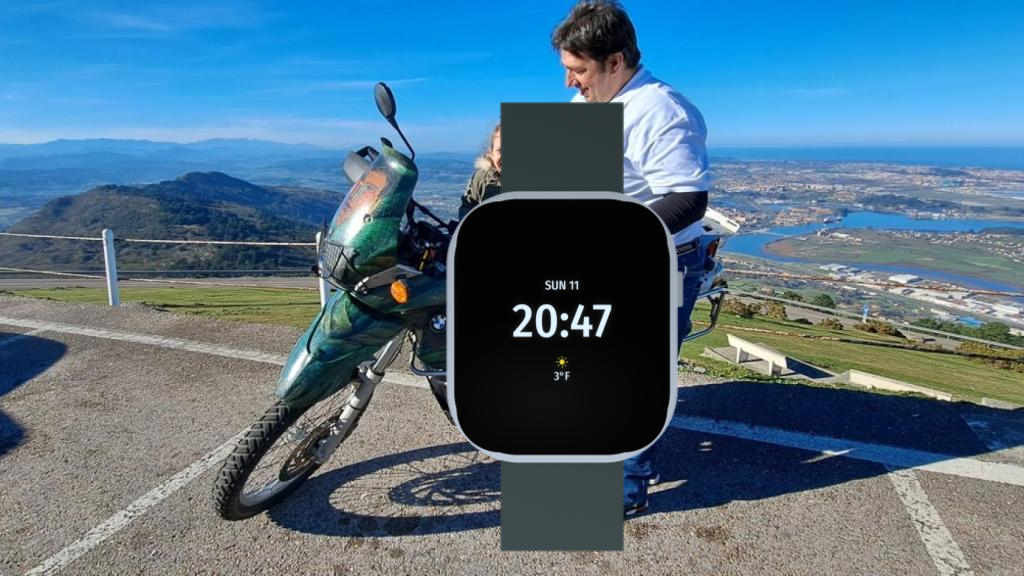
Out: 20:47
